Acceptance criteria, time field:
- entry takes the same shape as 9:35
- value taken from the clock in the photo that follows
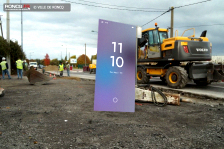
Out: 11:10
